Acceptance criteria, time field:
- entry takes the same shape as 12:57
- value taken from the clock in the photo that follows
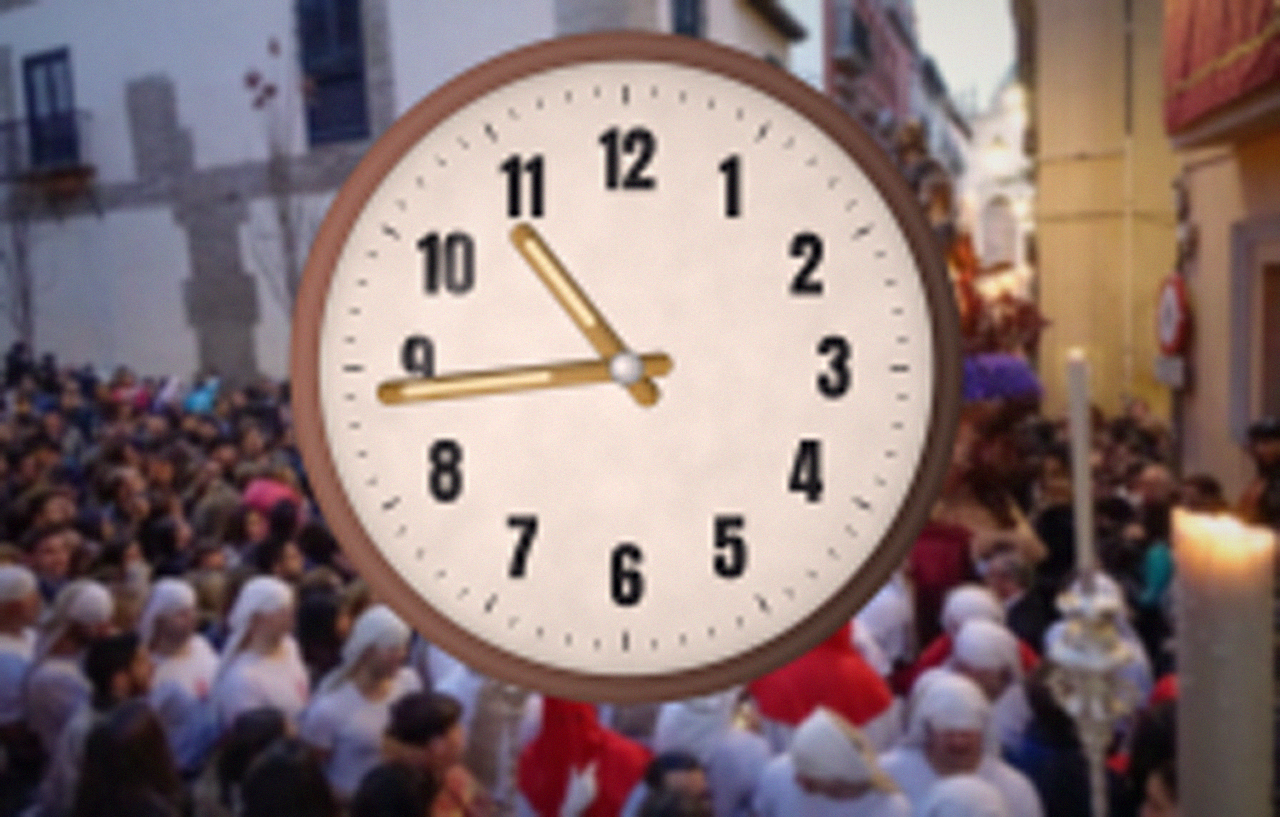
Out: 10:44
